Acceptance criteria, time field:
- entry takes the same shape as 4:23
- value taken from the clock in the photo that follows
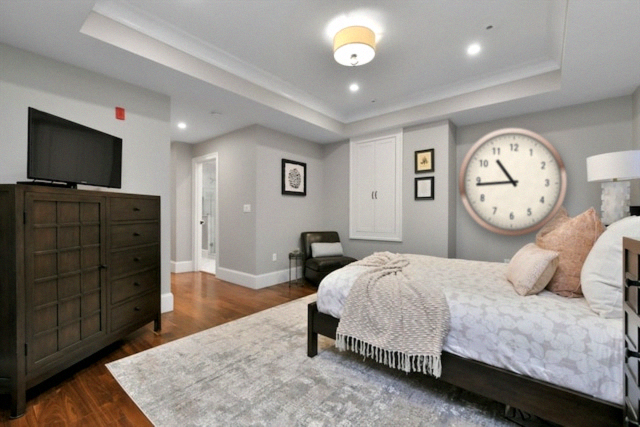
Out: 10:44
